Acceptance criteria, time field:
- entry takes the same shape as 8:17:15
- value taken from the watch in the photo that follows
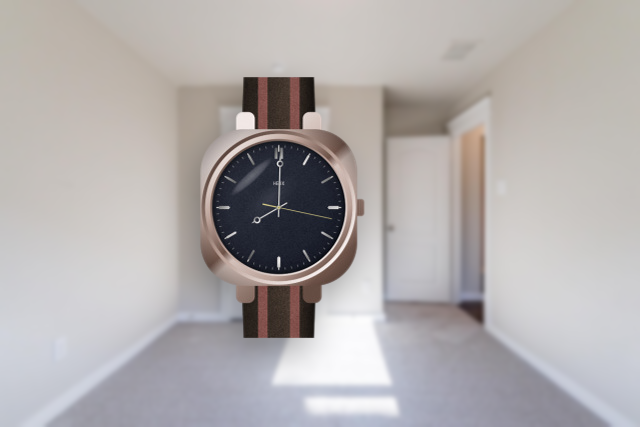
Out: 8:00:17
